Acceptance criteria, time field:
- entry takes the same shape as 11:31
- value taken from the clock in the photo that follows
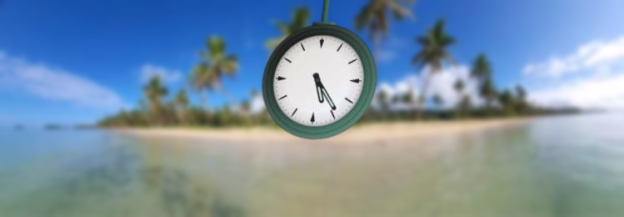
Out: 5:24
